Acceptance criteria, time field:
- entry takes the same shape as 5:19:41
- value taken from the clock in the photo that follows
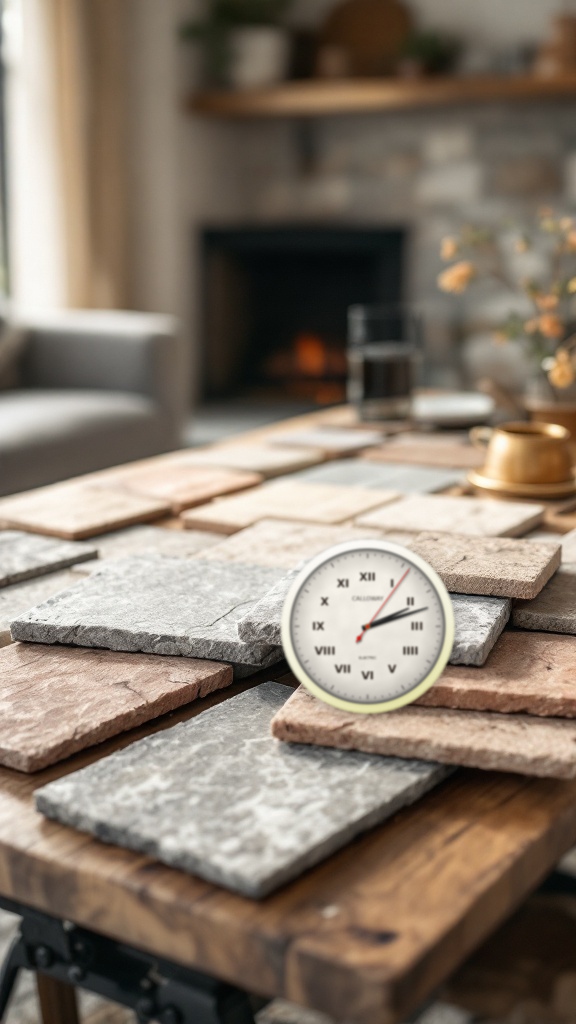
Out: 2:12:06
